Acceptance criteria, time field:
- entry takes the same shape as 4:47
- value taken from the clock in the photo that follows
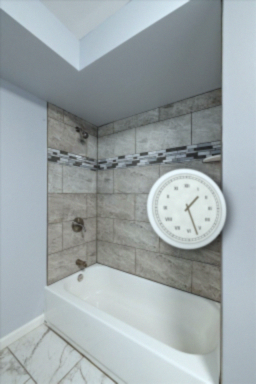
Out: 1:27
